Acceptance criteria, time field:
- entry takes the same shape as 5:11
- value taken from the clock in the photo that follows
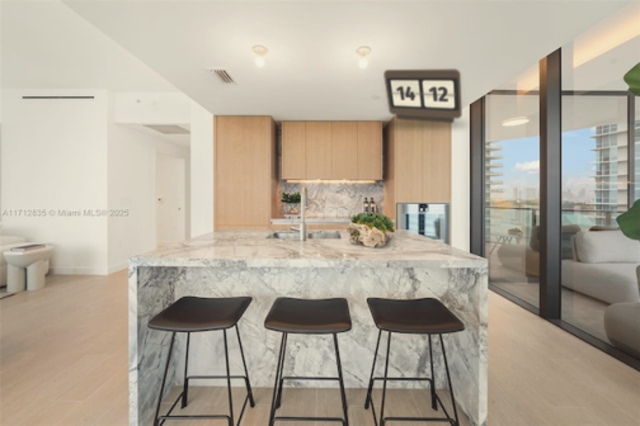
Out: 14:12
